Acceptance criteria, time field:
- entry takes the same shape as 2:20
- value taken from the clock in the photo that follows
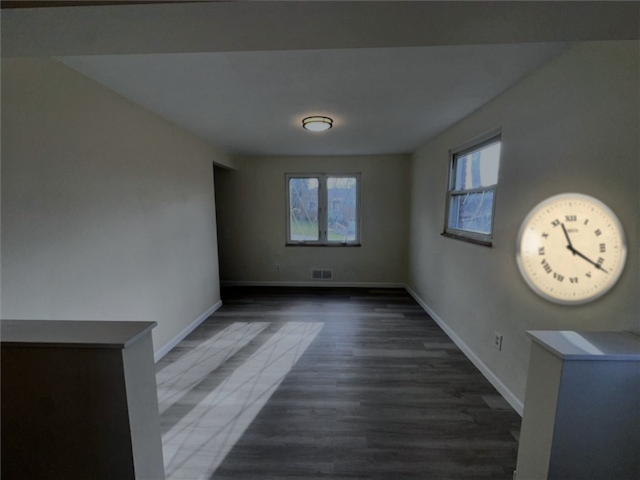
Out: 11:21
